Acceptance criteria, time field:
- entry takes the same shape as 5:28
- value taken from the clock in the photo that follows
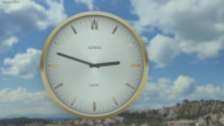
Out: 2:48
